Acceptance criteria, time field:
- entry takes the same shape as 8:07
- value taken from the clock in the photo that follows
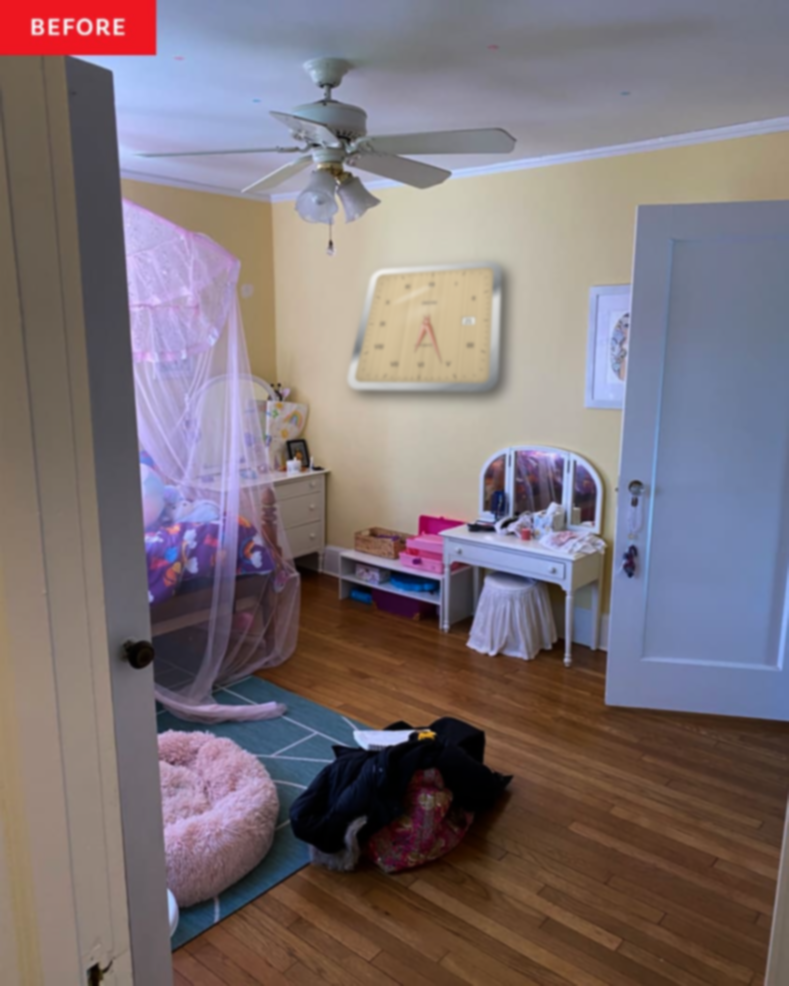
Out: 6:26
